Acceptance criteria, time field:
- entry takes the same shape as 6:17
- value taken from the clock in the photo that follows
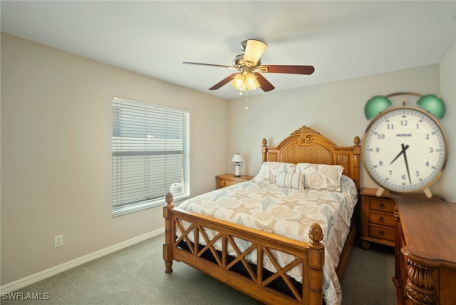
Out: 7:28
